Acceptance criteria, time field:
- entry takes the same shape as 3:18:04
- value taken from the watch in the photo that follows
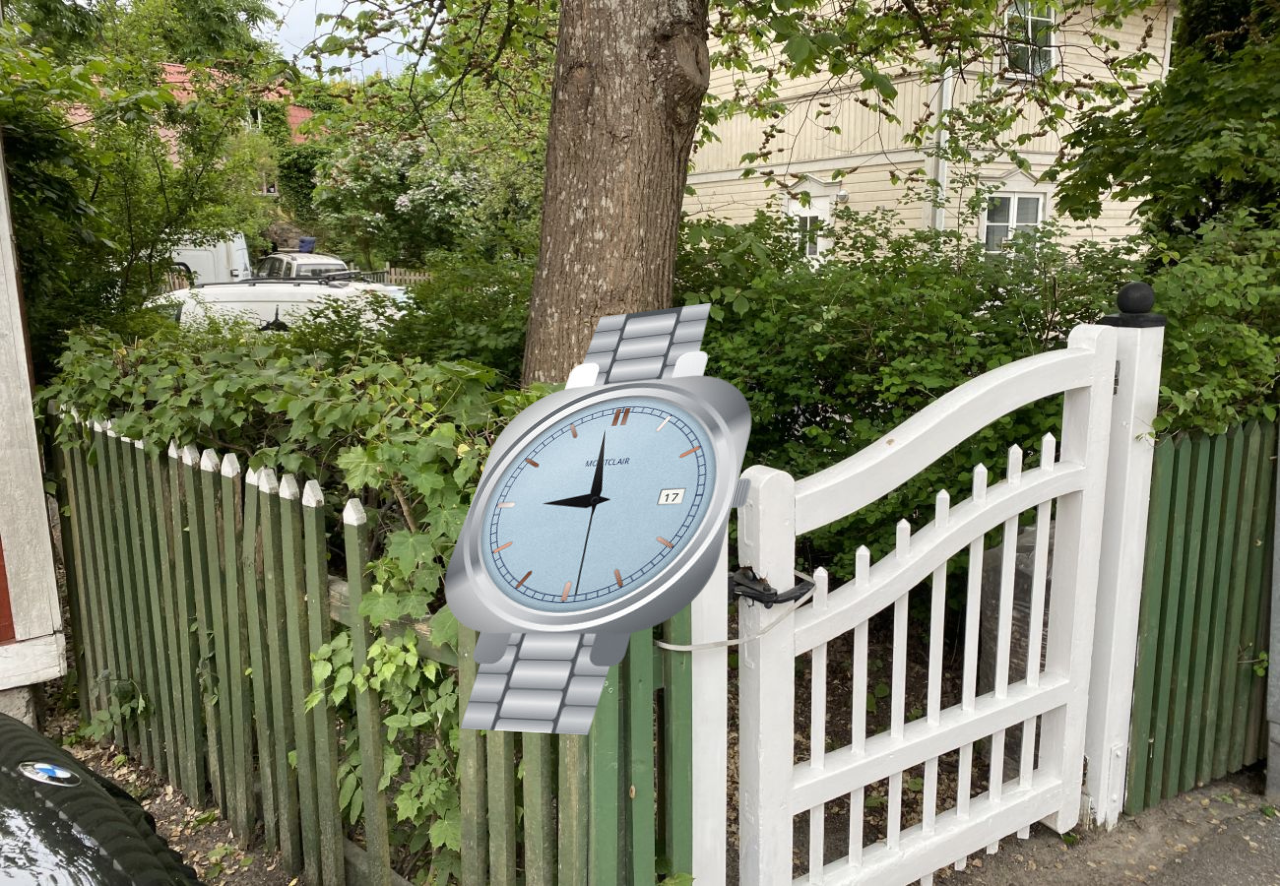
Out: 8:58:29
